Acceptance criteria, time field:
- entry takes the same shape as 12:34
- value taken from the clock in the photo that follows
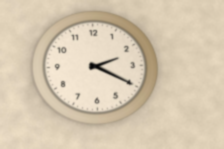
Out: 2:20
